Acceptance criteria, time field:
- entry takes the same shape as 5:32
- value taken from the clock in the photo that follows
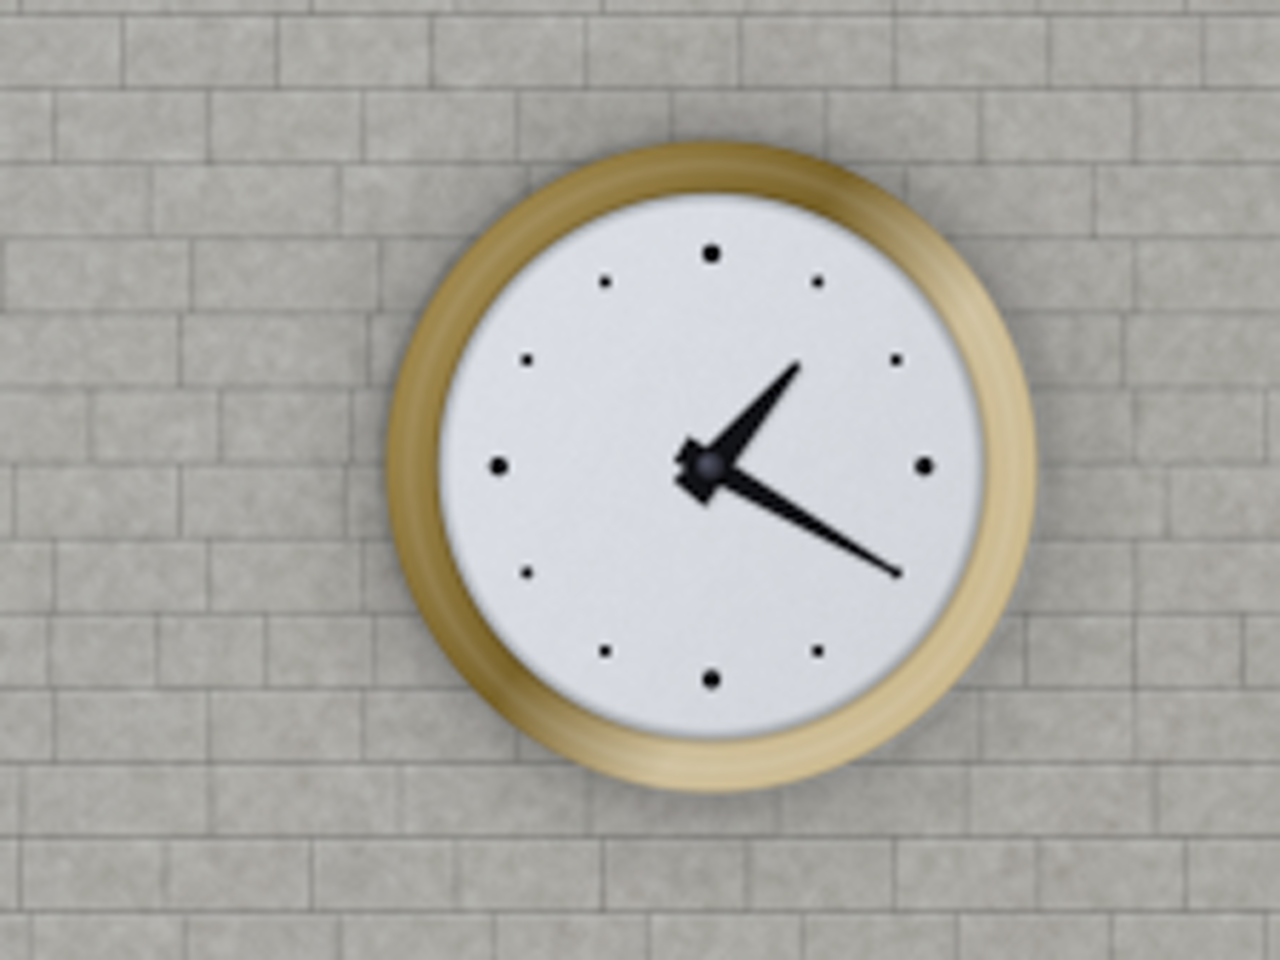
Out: 1:20
